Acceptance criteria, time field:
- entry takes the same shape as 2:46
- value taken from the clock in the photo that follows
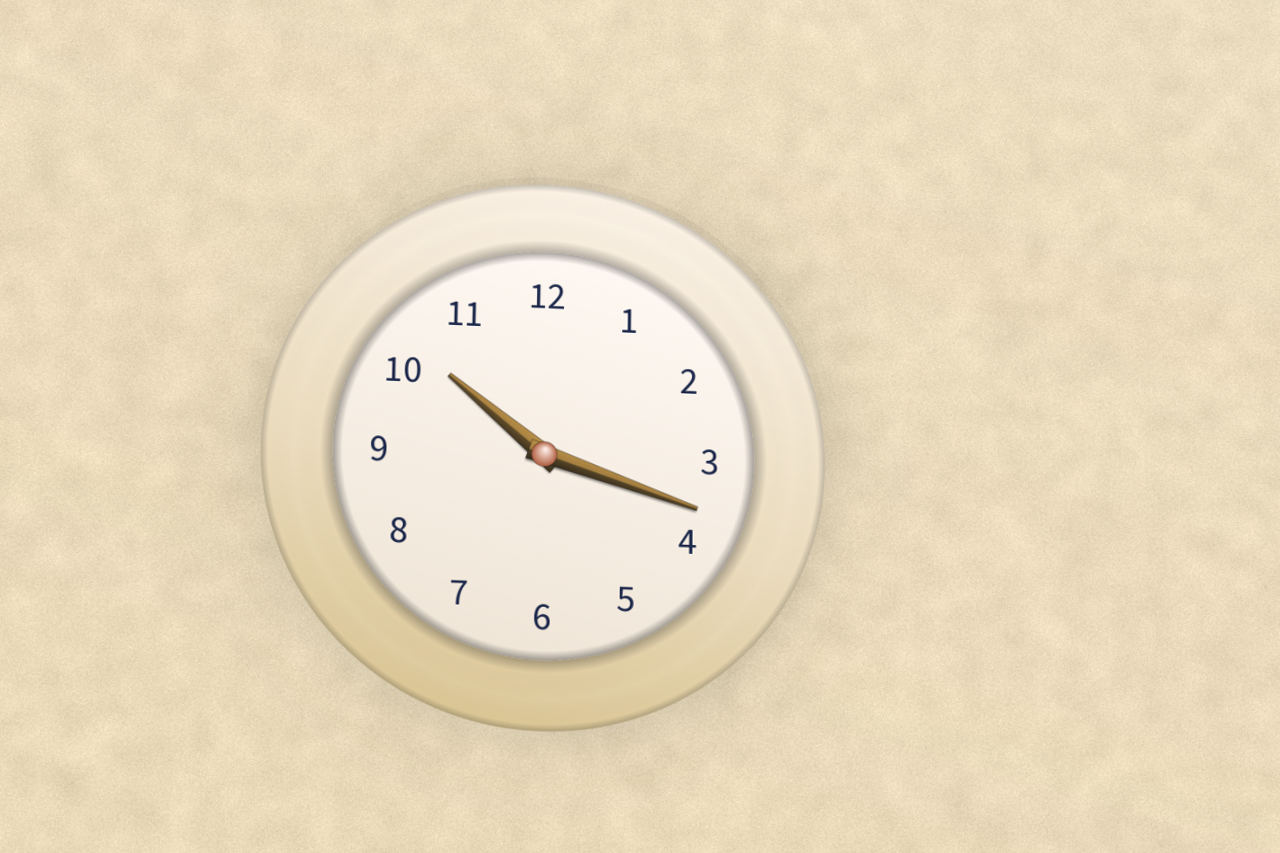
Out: 10:18
